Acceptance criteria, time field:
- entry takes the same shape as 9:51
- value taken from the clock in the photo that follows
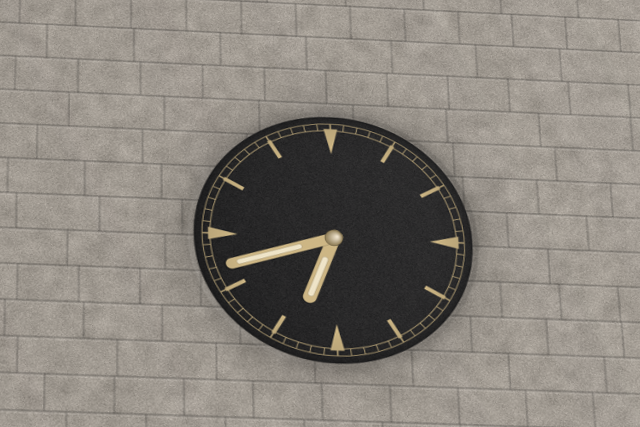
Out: 6:42
